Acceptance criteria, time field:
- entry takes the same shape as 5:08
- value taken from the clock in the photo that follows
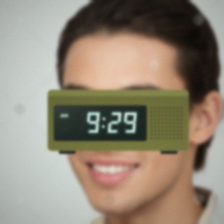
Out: 9:29
